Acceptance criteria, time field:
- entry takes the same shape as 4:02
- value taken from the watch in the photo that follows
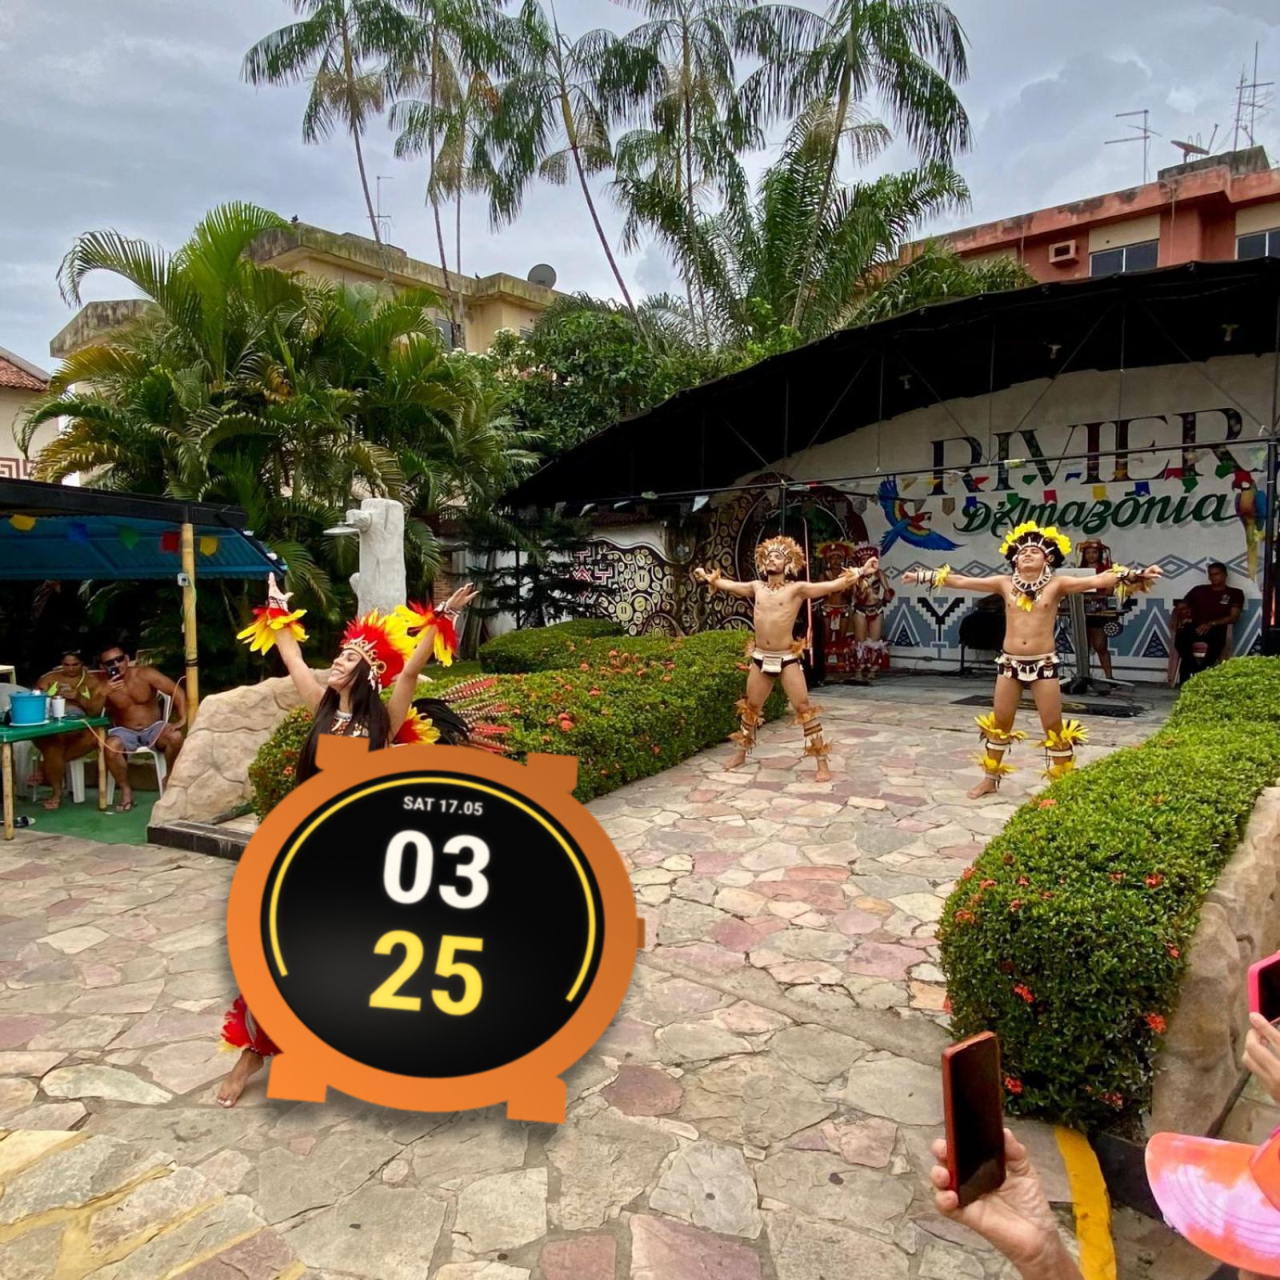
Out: 3:25
